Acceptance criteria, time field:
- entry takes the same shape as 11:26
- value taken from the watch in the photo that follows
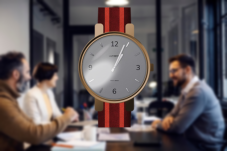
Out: 1:04
